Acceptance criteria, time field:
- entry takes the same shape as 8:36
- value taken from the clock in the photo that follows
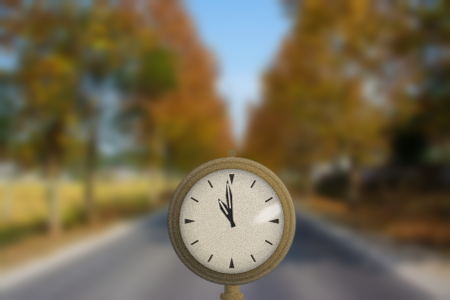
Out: 10:59
